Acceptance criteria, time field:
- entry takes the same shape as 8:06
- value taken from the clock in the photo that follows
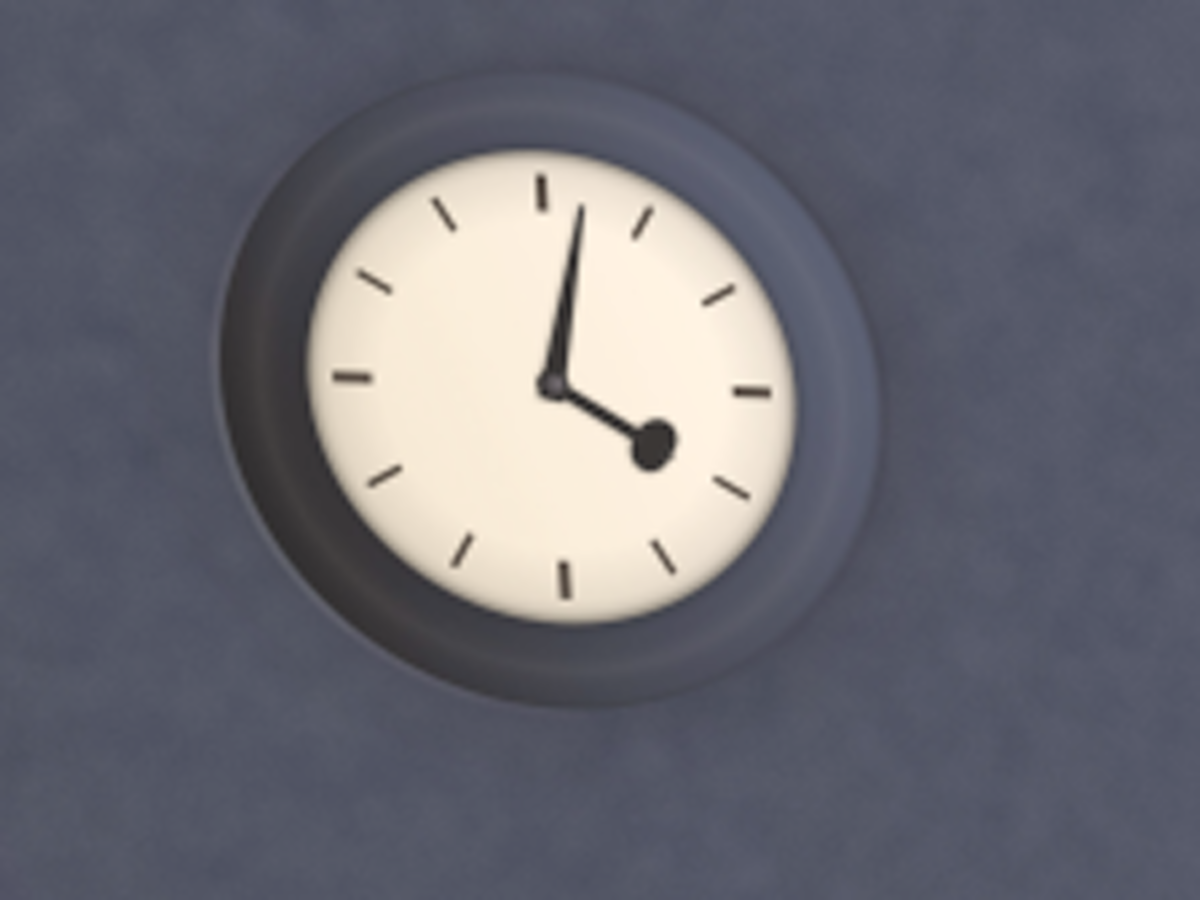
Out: 4:02
